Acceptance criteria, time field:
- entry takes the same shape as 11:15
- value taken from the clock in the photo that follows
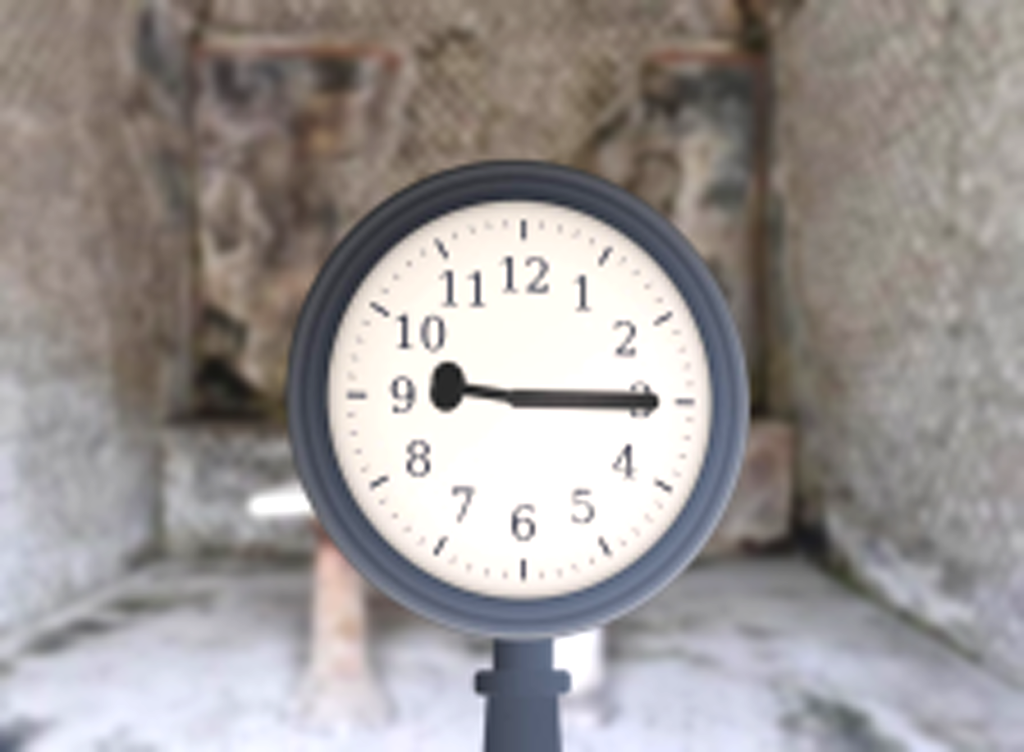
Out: 9:15
